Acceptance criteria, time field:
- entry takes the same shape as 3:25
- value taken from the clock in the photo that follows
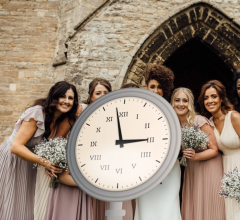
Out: 2:58
